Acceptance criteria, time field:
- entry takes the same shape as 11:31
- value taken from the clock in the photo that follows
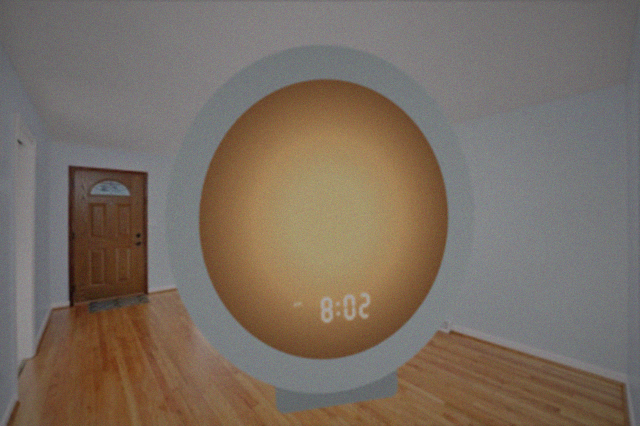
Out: 8:02
